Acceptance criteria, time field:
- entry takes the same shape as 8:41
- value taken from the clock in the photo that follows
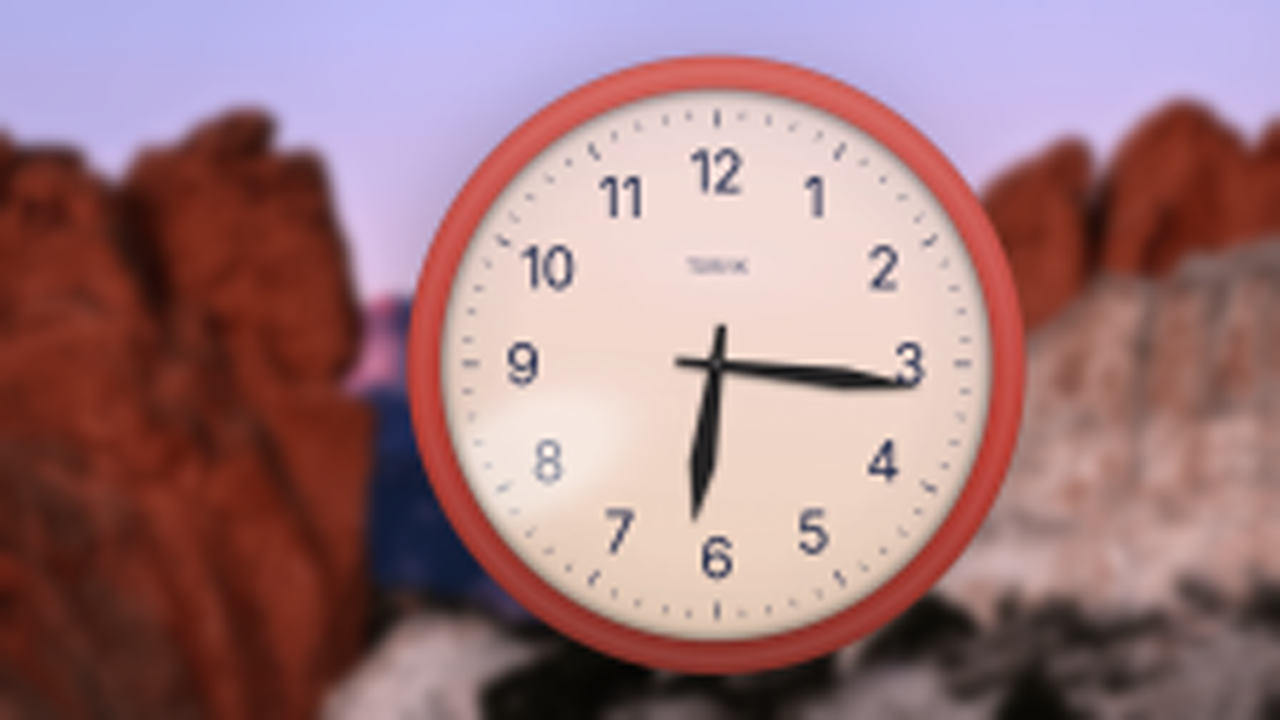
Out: 6:16
